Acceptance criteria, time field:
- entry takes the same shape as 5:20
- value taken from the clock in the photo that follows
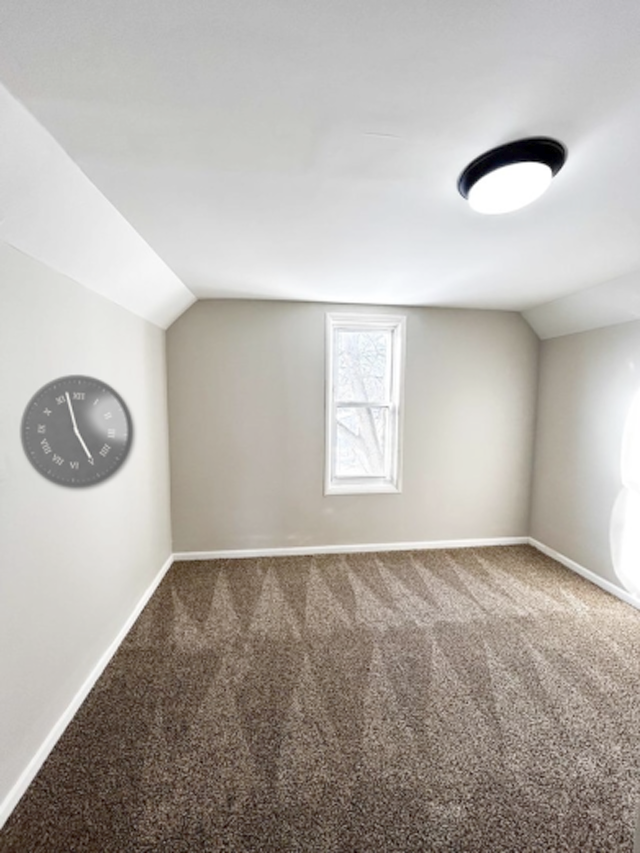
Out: 4:57
